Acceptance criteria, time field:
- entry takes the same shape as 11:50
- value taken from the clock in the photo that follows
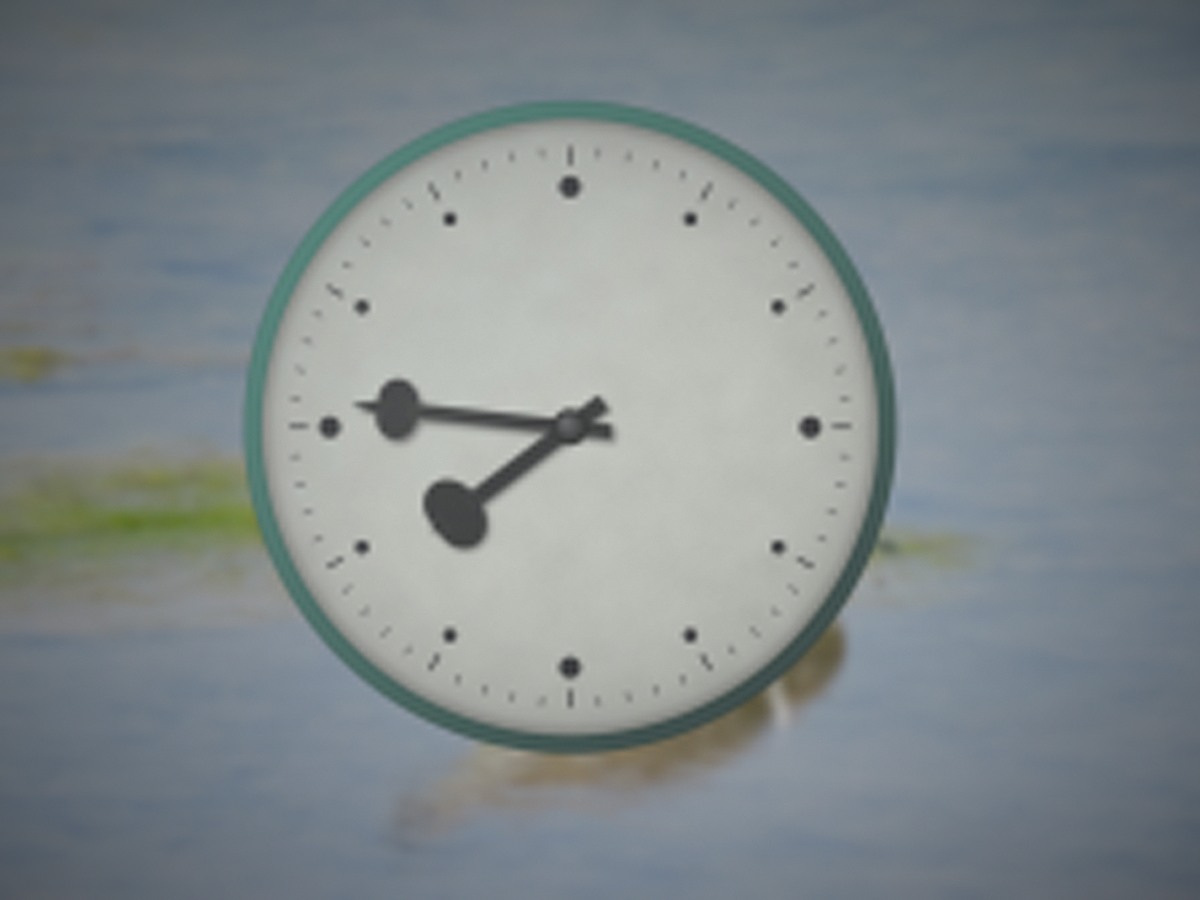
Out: 7:46
